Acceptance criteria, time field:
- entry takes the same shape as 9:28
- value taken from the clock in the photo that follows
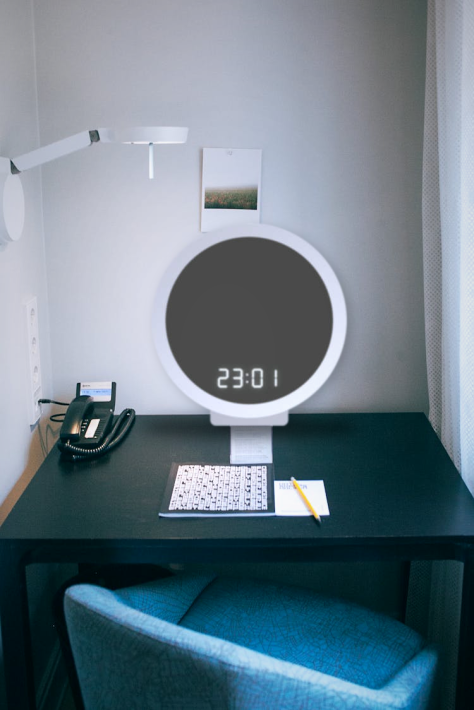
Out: 23:01
